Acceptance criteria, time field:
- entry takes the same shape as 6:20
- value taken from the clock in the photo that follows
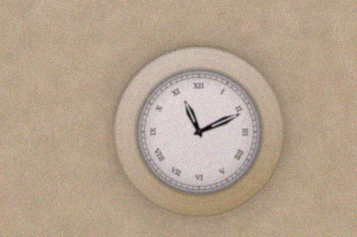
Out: 11:11
